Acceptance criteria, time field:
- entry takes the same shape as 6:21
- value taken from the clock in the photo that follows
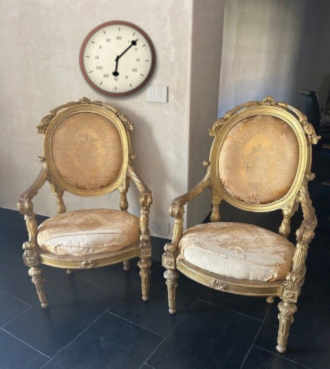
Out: 6:07
